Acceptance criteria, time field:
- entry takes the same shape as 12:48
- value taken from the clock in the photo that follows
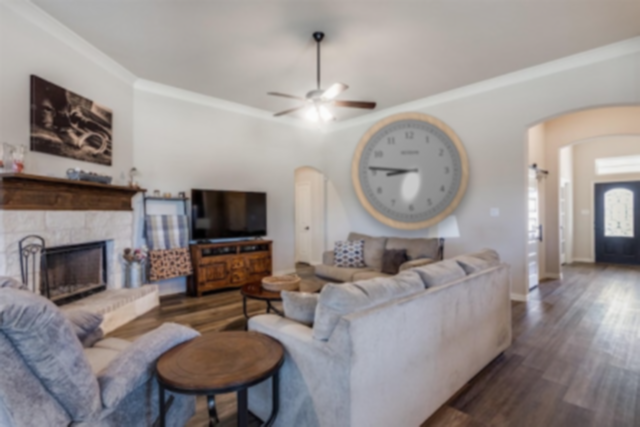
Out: 8:46
